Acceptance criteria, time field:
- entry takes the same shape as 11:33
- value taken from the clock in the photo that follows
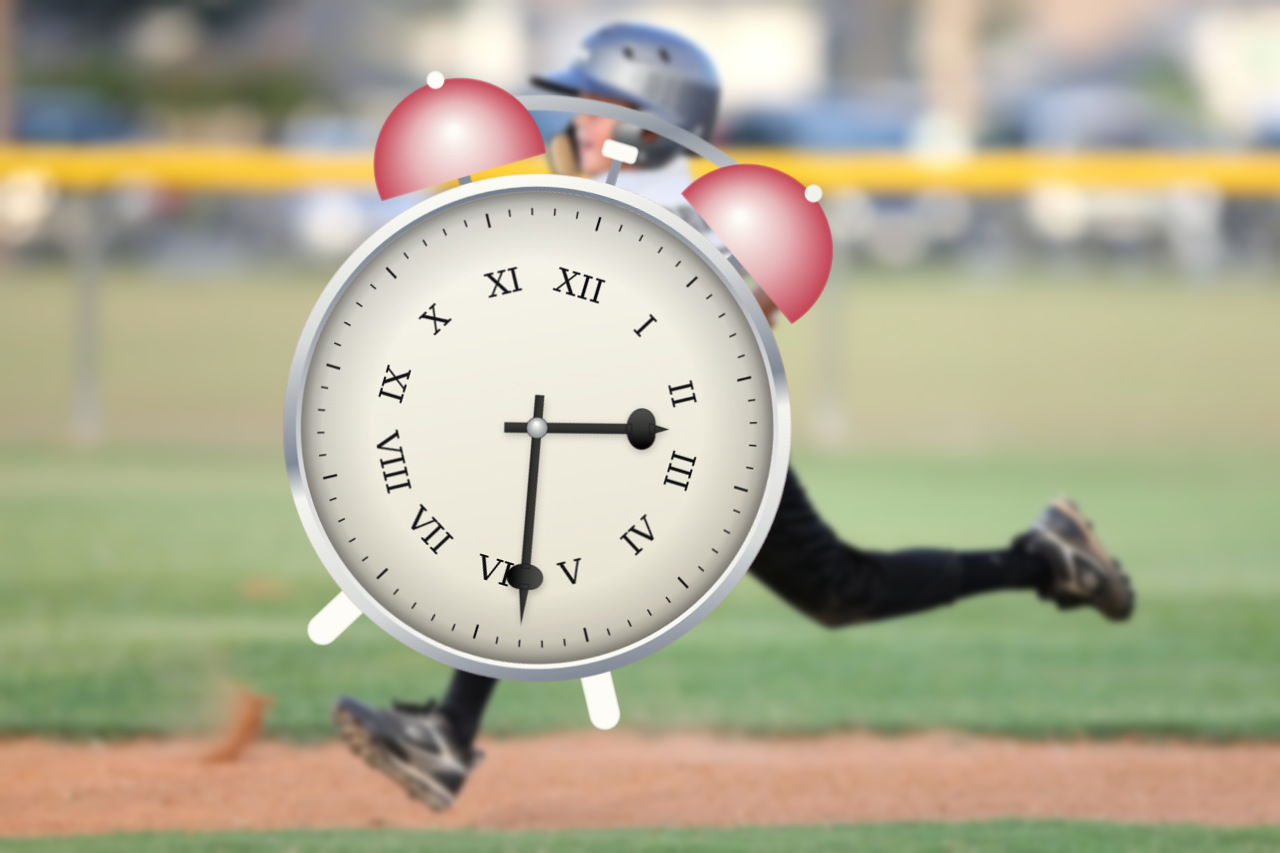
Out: 2:28
